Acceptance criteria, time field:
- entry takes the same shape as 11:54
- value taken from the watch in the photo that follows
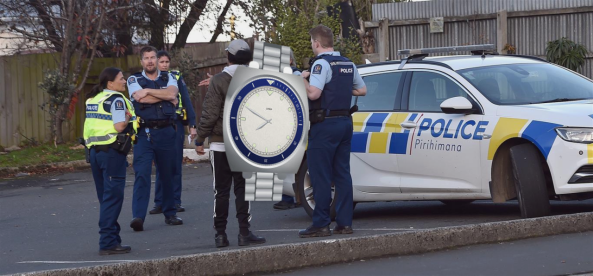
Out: 7:49
